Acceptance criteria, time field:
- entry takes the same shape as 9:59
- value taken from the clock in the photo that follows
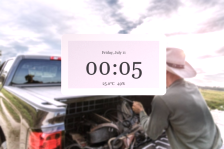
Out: 0:05
